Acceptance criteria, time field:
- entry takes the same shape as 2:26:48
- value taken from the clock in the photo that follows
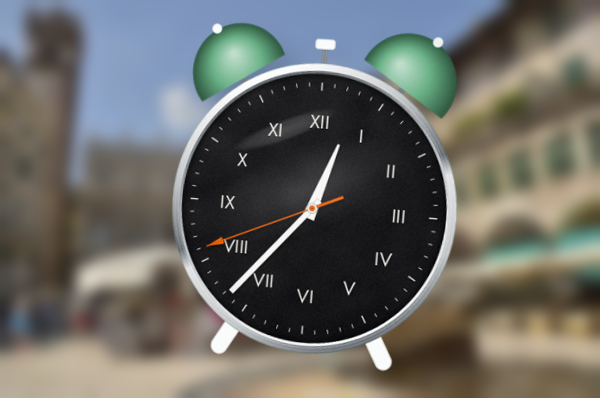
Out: 12:36:41
